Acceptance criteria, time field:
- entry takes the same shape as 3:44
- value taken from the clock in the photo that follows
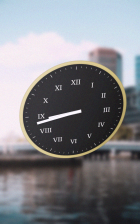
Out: 8:43
